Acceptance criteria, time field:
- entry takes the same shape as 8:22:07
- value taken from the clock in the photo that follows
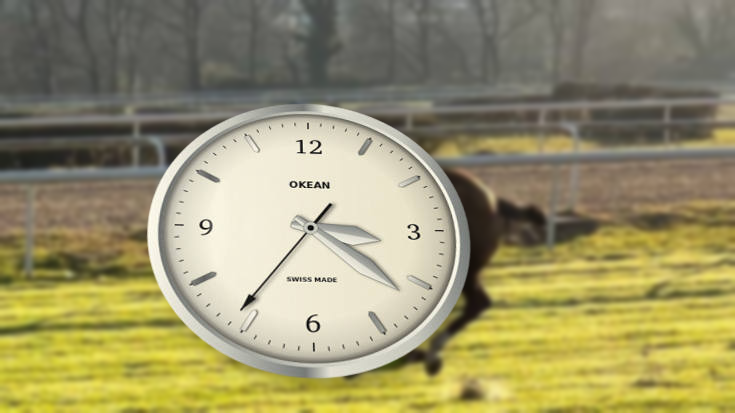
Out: 3:21:36
